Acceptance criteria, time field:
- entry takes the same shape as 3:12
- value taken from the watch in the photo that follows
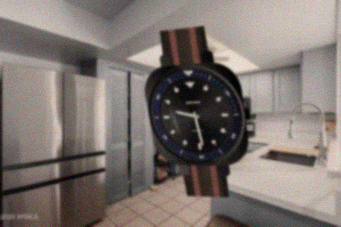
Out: 9:29
